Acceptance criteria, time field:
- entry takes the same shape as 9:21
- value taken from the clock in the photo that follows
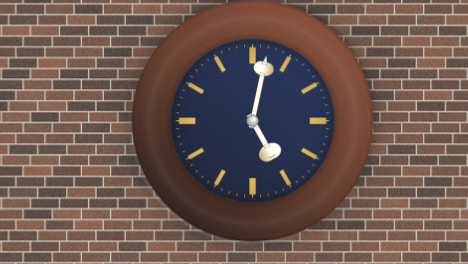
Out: 5:02
